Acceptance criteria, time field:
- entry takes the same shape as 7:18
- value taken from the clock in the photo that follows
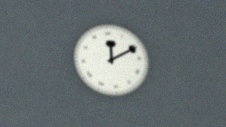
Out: 12:11
